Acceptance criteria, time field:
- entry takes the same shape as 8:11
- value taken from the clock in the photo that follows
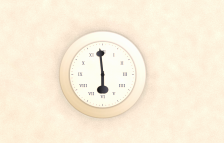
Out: 5:59
